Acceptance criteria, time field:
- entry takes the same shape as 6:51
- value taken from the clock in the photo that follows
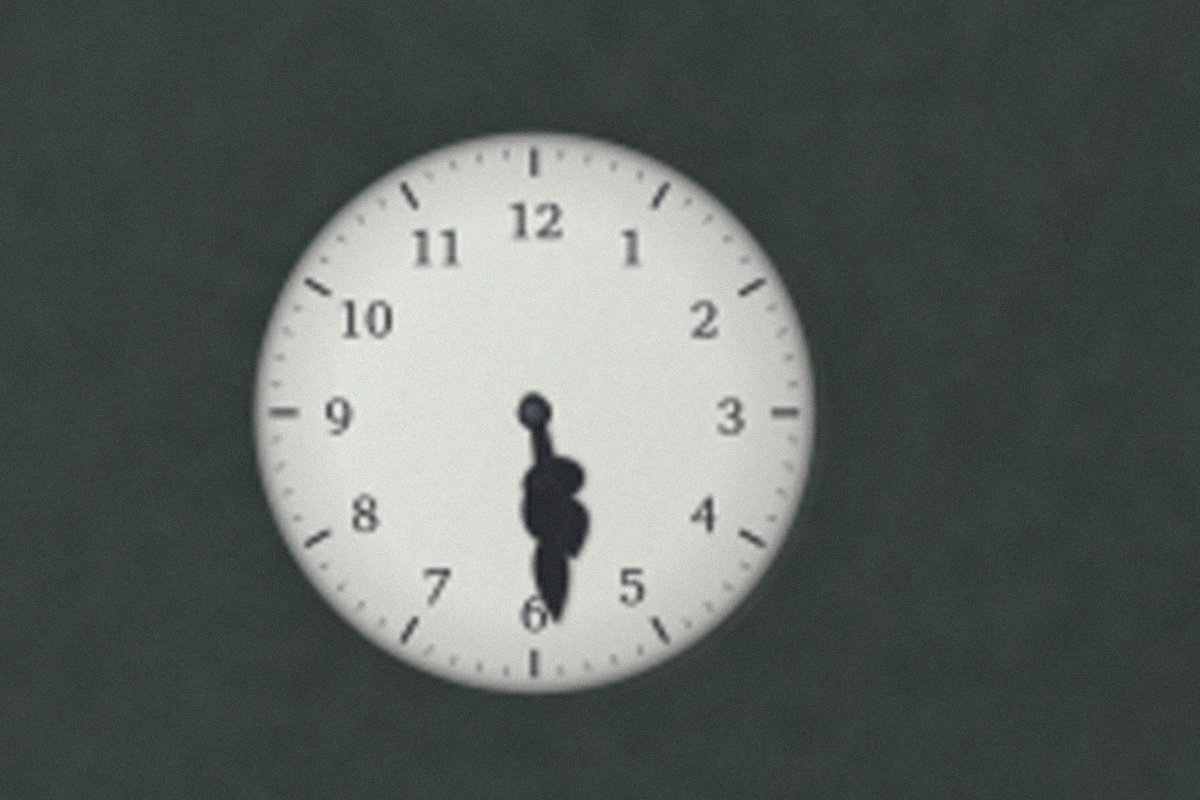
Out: 5:29
